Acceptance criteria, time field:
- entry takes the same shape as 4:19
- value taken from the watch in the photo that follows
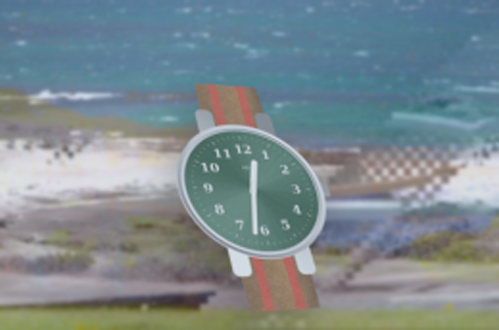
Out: 12:32
